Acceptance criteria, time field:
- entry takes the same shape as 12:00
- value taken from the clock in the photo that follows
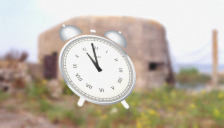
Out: 10:59
